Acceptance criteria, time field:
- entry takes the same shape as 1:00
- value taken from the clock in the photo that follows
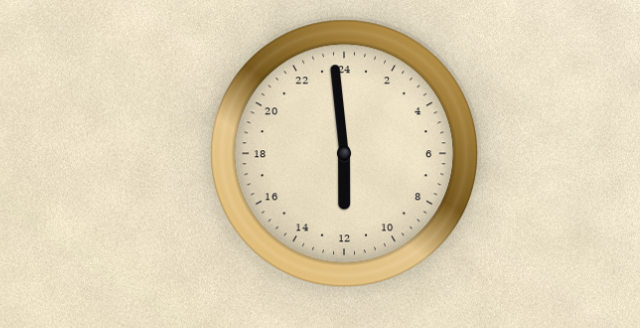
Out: 11:59
